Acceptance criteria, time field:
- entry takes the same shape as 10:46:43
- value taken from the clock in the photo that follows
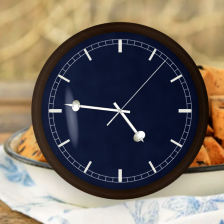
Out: 4:46:07
